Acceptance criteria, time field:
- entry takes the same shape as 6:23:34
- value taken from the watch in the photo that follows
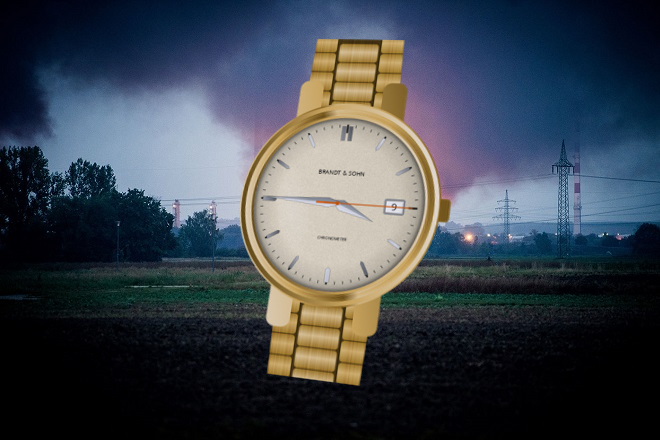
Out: 3:45:15
